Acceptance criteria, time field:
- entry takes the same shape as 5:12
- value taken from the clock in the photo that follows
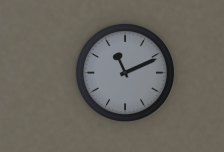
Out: 11:11
